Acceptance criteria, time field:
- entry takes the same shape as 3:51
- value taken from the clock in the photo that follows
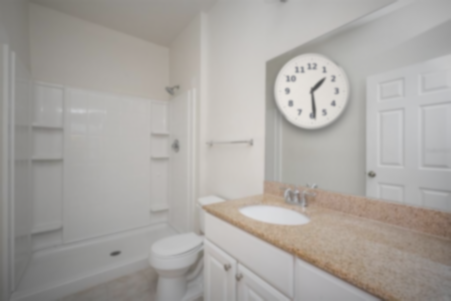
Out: 1:29
